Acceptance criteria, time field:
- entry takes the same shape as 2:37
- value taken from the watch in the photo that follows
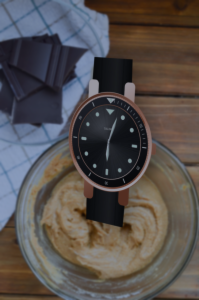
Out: 6:03
